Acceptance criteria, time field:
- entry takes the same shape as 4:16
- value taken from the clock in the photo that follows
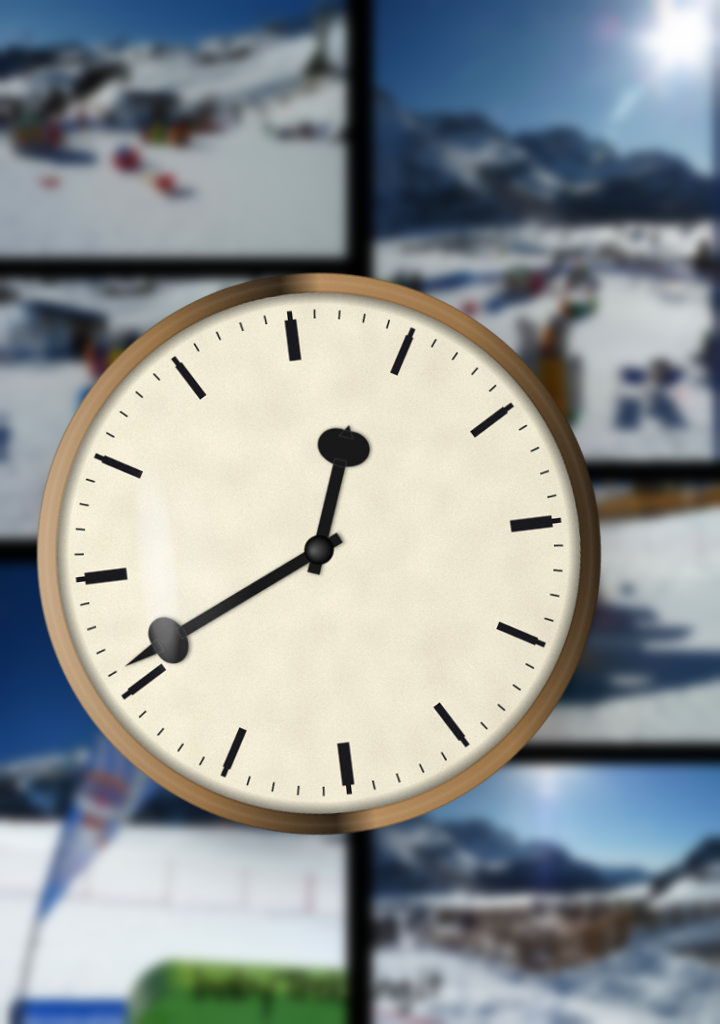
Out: 12:41
